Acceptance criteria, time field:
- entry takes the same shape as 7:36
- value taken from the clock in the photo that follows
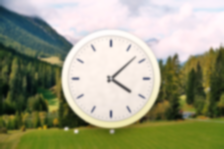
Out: 4:08
